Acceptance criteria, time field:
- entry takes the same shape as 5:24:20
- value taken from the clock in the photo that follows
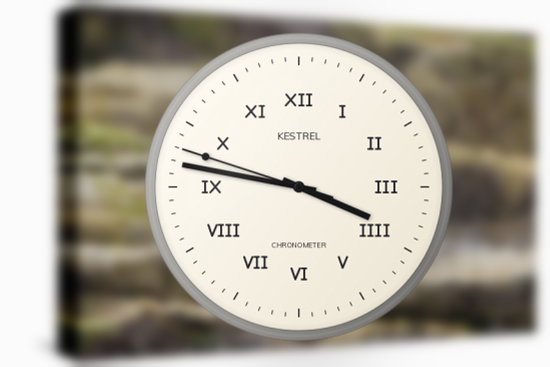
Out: 3:46:48
